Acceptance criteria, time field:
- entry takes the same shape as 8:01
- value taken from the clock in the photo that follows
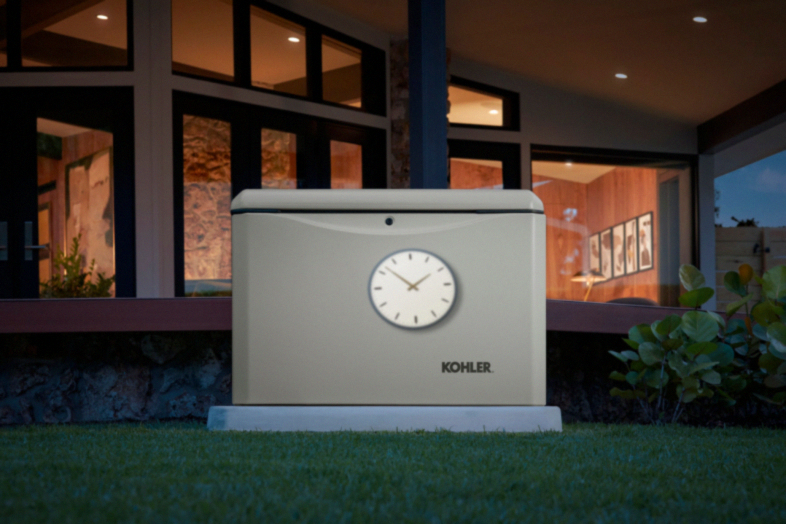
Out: 1:52
